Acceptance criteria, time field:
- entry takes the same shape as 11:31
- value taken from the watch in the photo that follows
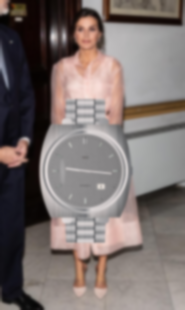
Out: 9:16
